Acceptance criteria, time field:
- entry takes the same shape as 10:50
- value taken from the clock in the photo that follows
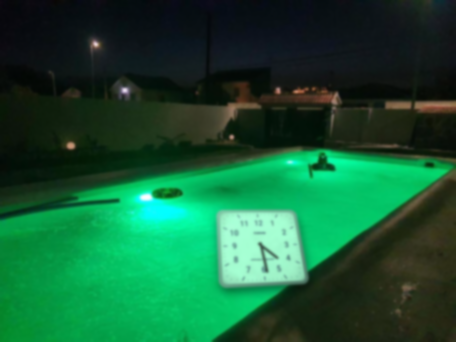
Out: 4:29
